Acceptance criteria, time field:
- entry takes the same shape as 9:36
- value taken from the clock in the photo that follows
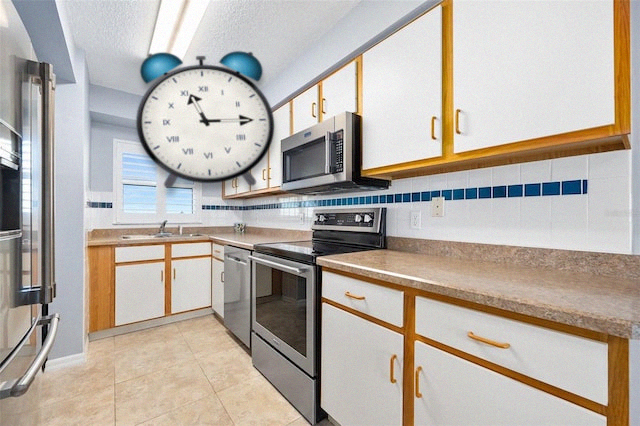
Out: 11:15
